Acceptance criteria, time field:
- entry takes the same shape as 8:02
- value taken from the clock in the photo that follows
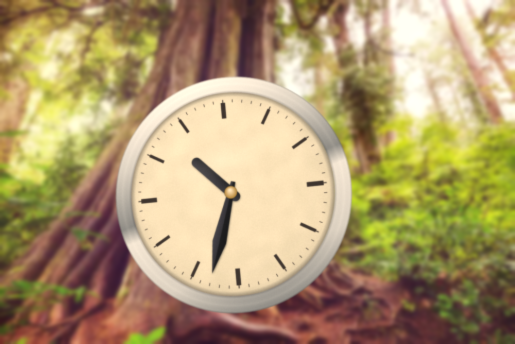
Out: 10:33
